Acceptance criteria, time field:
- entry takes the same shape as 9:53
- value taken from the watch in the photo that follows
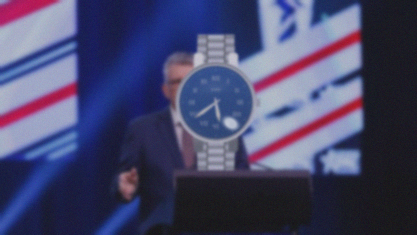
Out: 5:39
